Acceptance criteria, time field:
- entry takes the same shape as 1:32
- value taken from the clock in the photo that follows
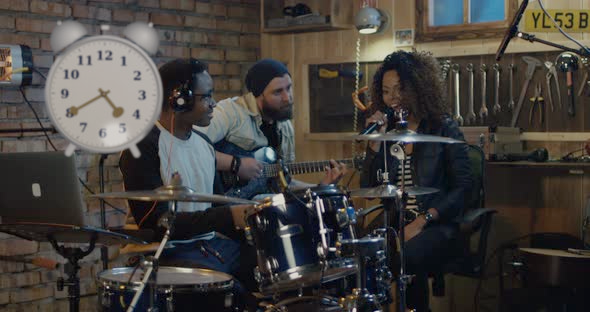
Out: 4:40
